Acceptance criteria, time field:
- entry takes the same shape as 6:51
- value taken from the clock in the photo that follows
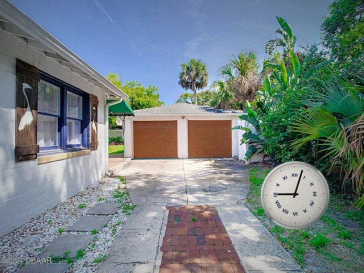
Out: 9:03
